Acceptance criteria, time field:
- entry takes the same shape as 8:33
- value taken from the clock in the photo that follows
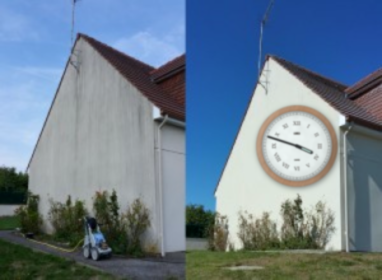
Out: 3:48
